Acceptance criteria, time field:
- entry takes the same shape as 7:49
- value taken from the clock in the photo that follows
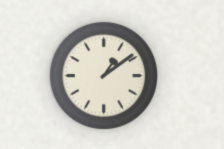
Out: 1:09
